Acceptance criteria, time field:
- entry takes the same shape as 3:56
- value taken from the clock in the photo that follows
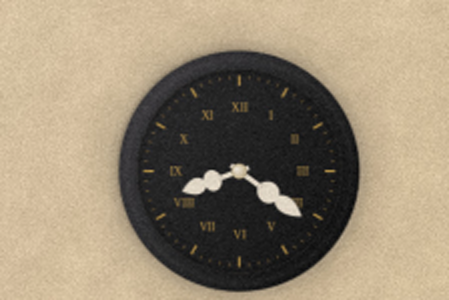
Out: 8:21
